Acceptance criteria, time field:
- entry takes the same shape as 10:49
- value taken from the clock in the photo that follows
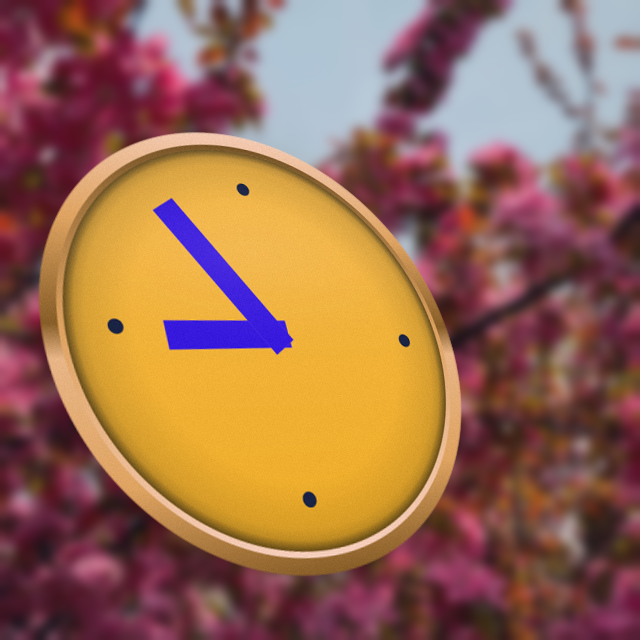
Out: 8:54
